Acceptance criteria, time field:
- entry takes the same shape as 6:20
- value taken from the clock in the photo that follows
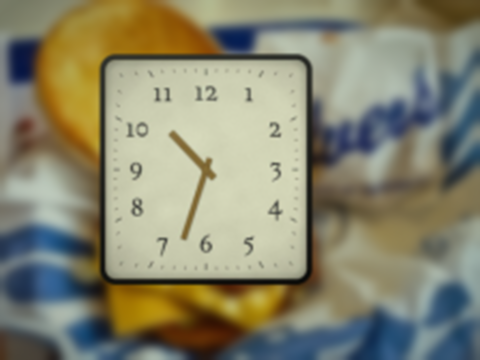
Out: 10:33
